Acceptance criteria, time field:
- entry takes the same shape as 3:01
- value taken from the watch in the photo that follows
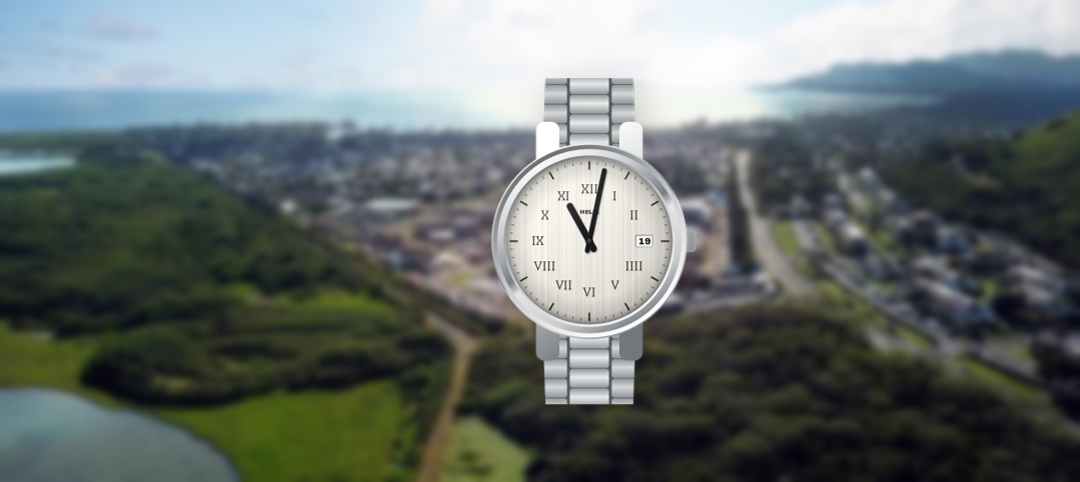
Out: 11:02
